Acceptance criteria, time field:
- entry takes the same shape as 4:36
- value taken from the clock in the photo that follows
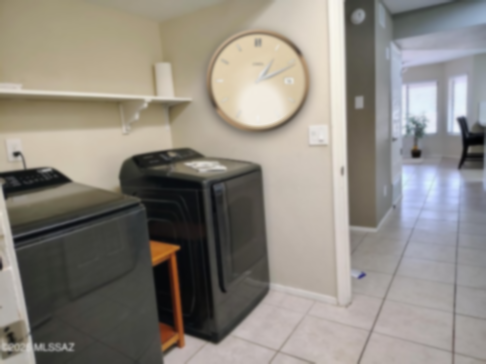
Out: 1:11
